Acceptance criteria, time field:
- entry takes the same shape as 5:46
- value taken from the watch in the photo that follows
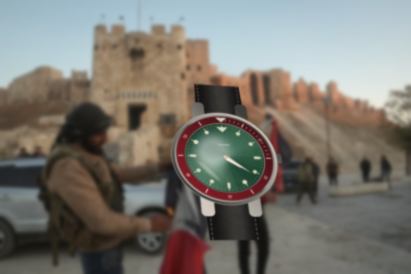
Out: 4:21
